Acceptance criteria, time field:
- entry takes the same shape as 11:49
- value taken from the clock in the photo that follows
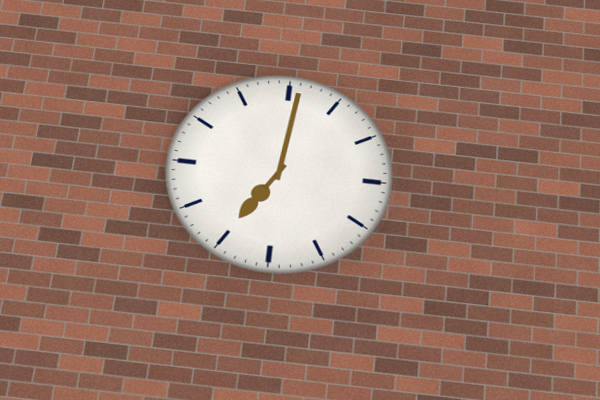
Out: 7:01
